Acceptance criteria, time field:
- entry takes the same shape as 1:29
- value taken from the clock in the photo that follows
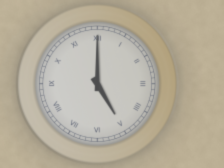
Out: 5:00
